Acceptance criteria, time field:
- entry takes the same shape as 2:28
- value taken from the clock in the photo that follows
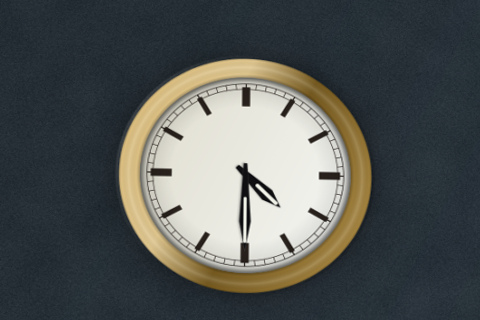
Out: 4:30
